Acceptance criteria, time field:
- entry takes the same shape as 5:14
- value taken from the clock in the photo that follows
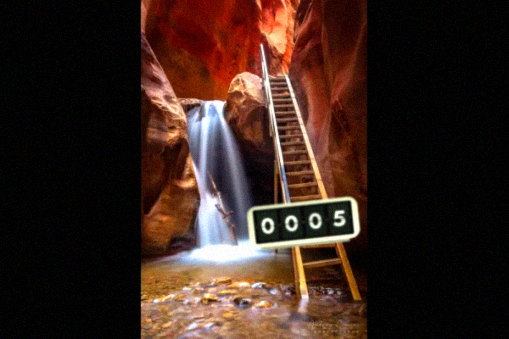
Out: 0:05
